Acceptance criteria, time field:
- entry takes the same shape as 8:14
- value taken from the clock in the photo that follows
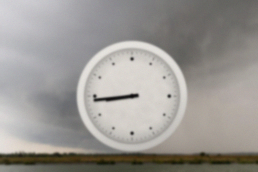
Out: 8:44
